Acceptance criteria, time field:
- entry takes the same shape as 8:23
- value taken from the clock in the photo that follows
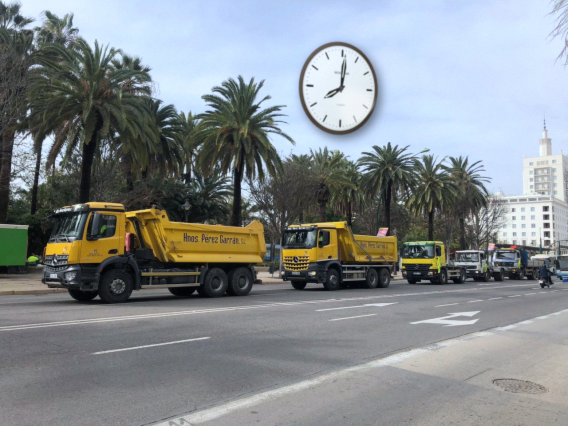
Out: 8:01
